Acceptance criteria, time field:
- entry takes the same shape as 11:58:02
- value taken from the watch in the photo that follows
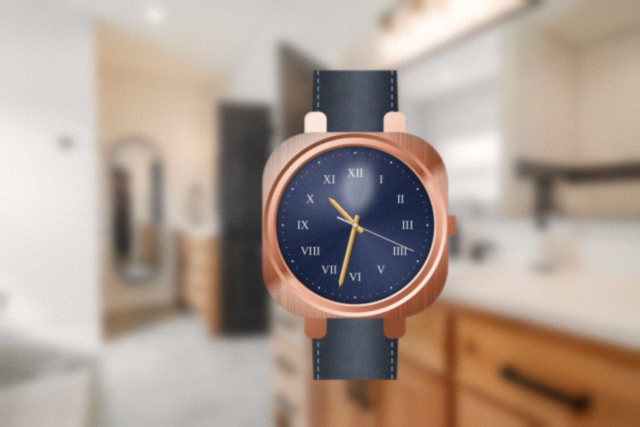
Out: 10:32:19
